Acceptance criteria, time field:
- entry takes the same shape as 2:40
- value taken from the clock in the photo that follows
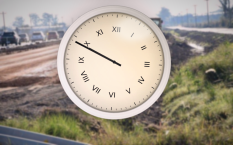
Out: 9:49
